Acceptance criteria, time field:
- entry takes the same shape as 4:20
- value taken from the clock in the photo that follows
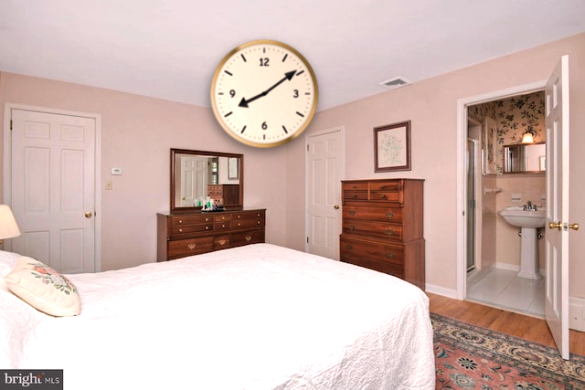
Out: 8:09
